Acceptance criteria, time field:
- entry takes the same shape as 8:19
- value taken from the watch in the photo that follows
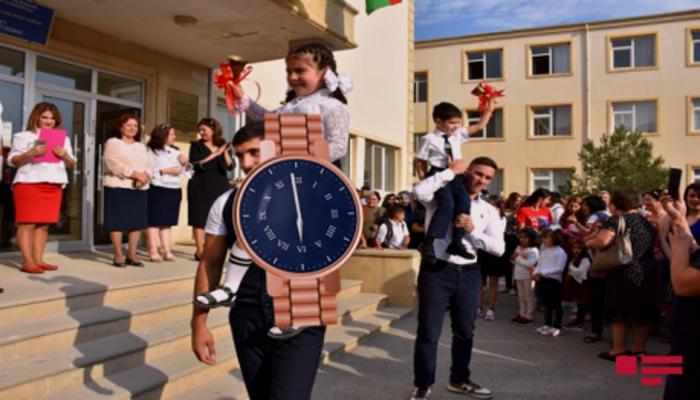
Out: 5:59
